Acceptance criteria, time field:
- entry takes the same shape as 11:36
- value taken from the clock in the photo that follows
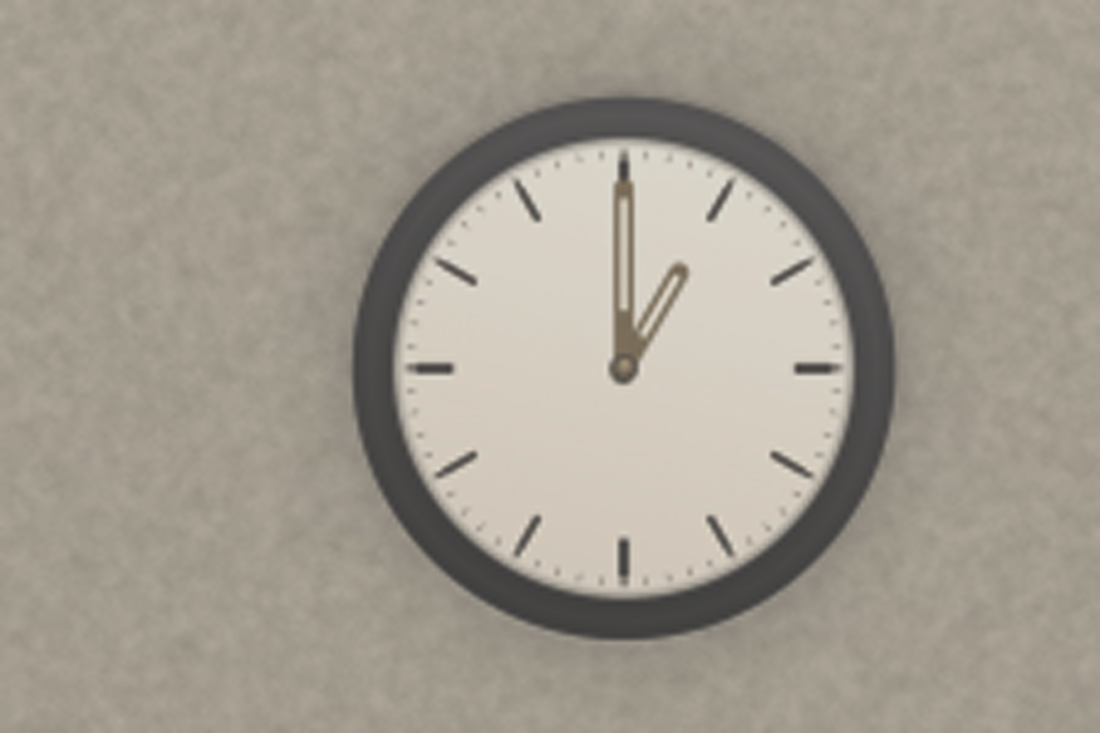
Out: 1:00
